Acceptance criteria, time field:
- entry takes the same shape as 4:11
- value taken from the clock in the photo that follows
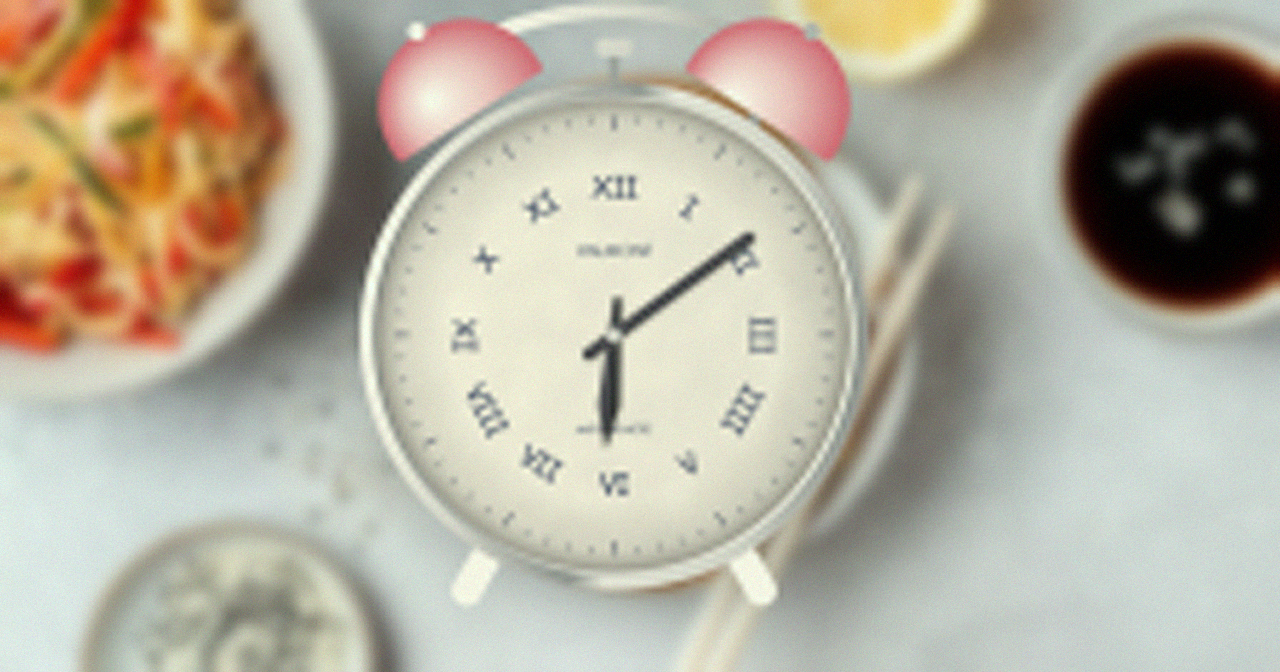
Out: 6:09
